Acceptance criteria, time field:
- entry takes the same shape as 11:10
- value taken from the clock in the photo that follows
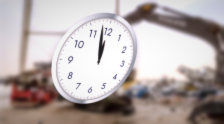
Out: 11:58
